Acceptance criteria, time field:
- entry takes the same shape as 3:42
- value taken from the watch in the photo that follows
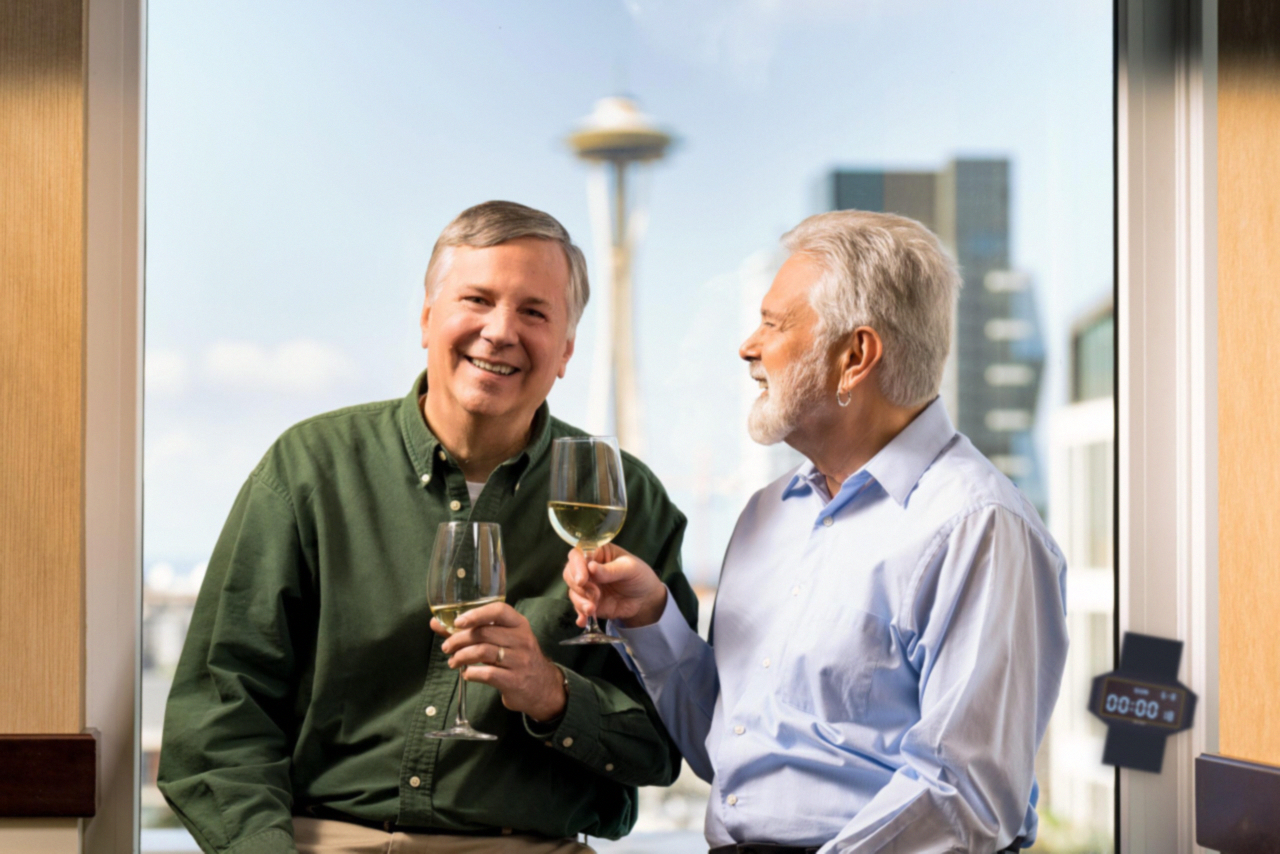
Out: 0:00
